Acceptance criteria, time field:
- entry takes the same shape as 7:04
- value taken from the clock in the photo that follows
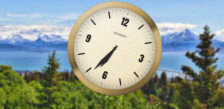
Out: 6:34
